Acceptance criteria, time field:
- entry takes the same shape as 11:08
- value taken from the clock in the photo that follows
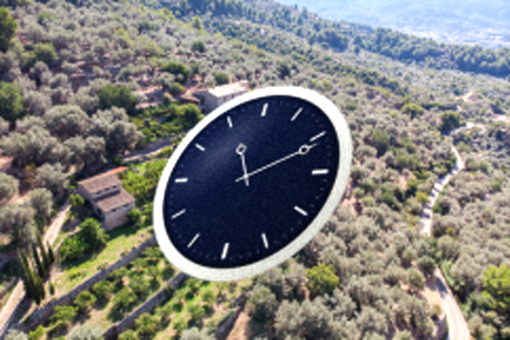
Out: 11:11
